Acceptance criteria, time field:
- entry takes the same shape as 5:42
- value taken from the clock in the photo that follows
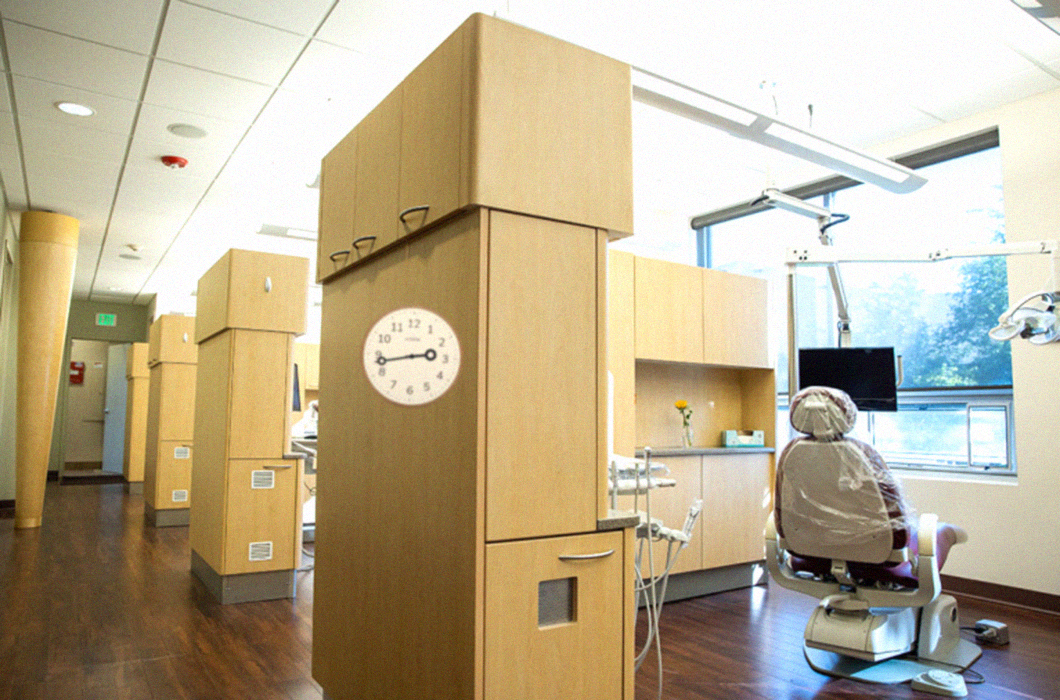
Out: 2:43
